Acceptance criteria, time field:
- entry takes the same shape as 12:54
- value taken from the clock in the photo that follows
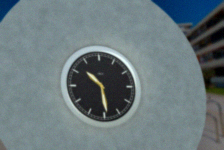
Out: 10:29
